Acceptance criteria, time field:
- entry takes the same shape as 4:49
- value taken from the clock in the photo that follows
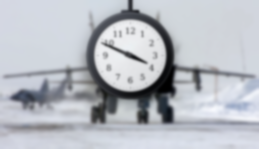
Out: 3:49
